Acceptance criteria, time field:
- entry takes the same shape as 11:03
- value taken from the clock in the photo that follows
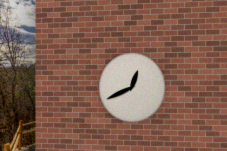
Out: 12:41
